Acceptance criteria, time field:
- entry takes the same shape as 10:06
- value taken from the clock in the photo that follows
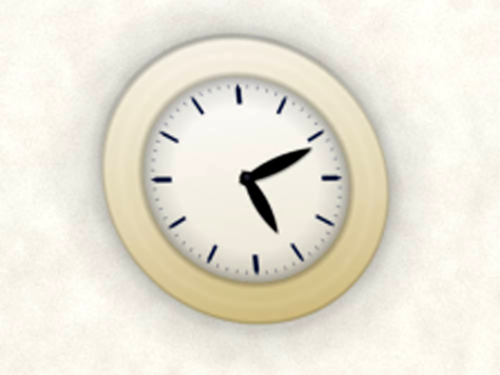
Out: 5:11
